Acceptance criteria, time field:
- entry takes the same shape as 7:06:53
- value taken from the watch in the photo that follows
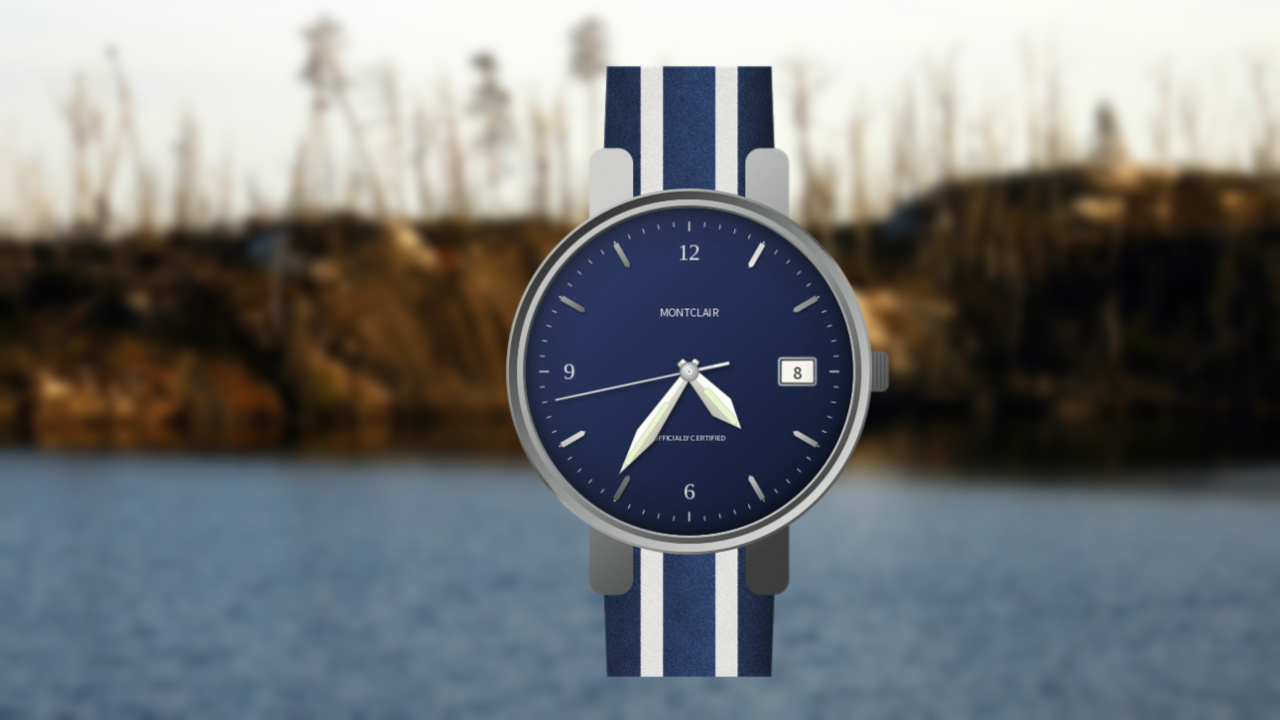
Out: 4:35:43
